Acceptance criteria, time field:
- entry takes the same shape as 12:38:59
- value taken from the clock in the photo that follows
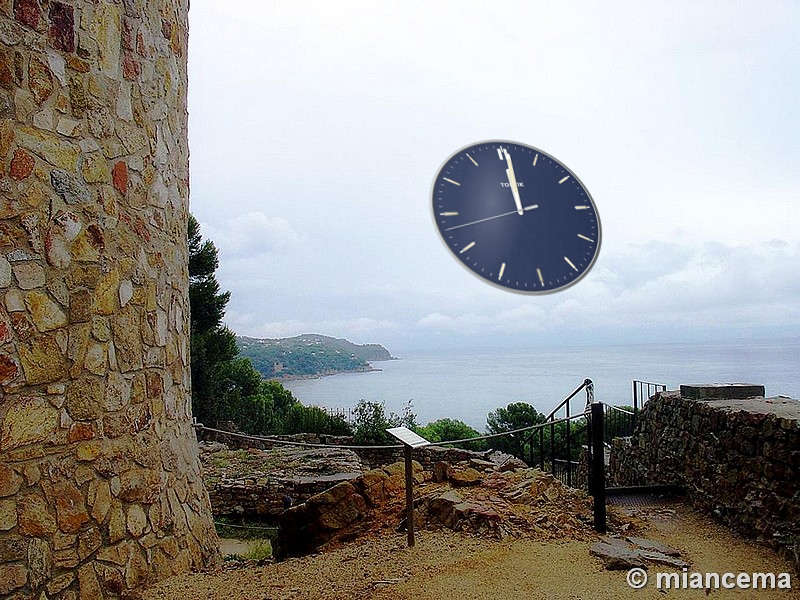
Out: 12:00:43
